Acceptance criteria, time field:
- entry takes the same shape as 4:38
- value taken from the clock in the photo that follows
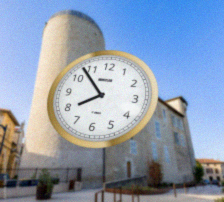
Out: 7:53
